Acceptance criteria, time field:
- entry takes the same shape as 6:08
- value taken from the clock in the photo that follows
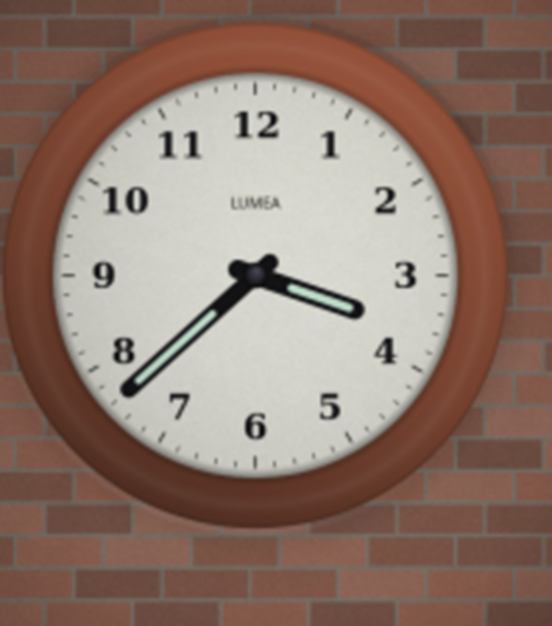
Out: 3:38
